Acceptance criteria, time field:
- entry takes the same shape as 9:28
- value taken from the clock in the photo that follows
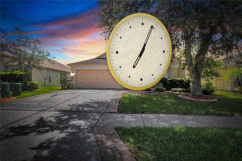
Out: 7:04
